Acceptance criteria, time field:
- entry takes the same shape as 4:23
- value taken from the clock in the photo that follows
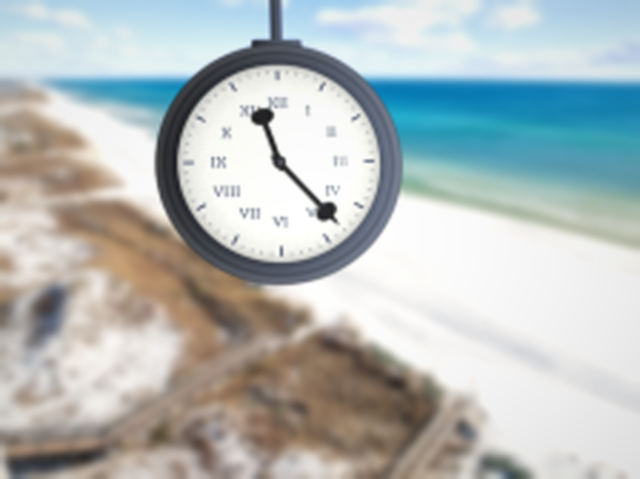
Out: 11:23
